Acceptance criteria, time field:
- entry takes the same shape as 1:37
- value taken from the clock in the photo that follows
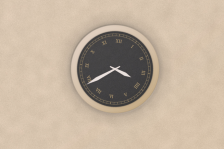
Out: 3:39
